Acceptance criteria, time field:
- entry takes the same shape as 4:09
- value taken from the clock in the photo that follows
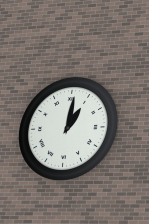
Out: 1:01
